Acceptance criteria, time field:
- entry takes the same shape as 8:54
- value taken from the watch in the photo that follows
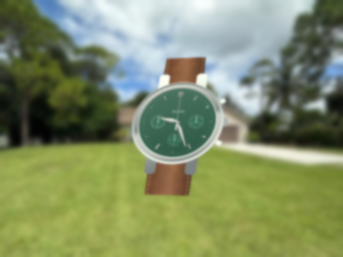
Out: 9:26
